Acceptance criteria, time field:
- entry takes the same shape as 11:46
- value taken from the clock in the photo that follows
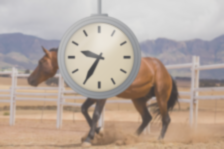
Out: 9:35
